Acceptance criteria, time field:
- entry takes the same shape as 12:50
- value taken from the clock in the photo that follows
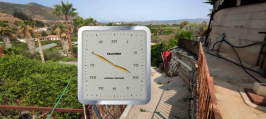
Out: 3:50
